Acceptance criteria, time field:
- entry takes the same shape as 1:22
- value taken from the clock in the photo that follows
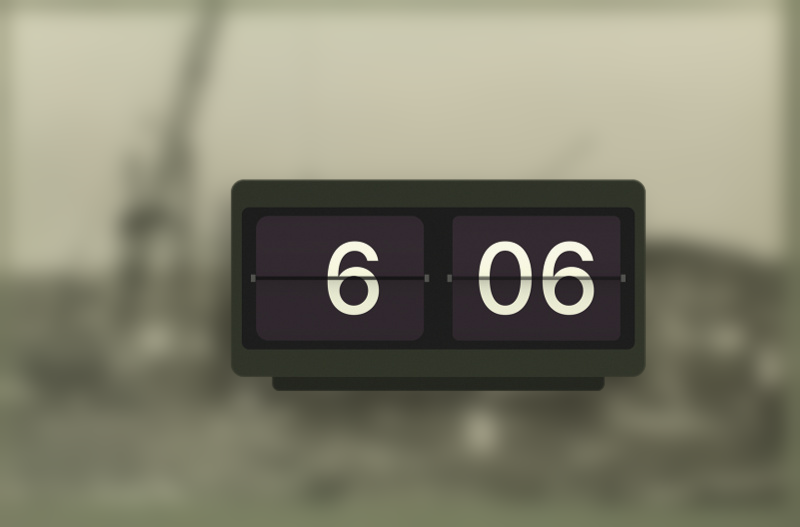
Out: 6:06
